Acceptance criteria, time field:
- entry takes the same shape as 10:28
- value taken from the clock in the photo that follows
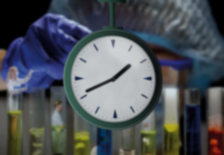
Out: 1:41
